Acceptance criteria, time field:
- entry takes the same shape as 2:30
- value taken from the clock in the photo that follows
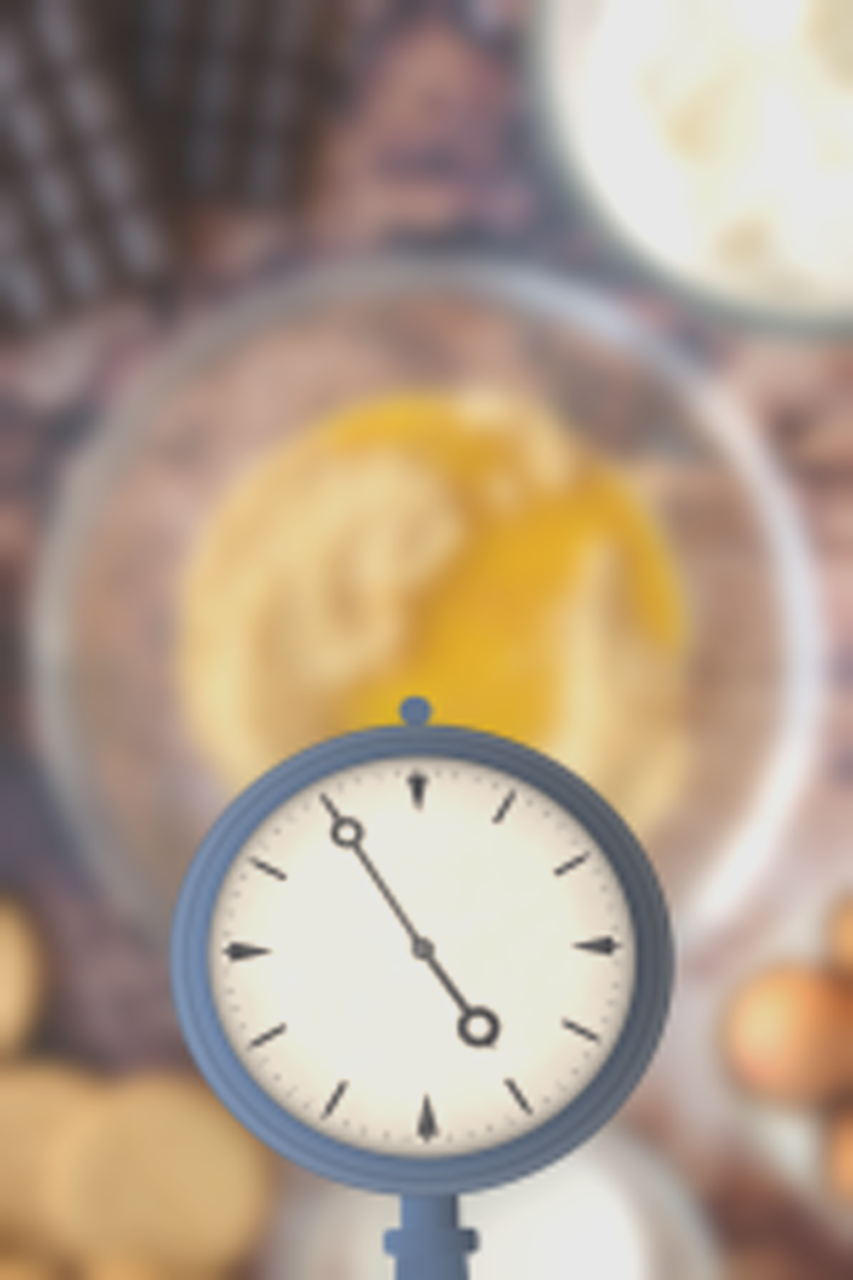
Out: 4:55
